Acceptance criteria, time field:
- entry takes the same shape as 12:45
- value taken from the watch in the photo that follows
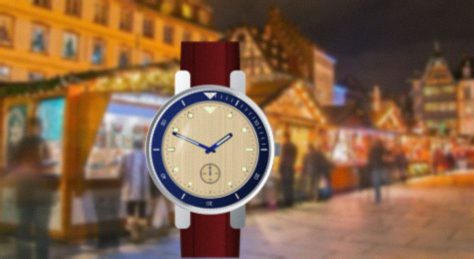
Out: 1:49
